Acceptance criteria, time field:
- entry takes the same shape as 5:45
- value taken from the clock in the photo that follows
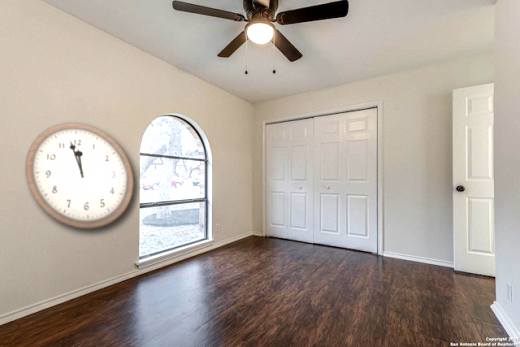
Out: 11:58
